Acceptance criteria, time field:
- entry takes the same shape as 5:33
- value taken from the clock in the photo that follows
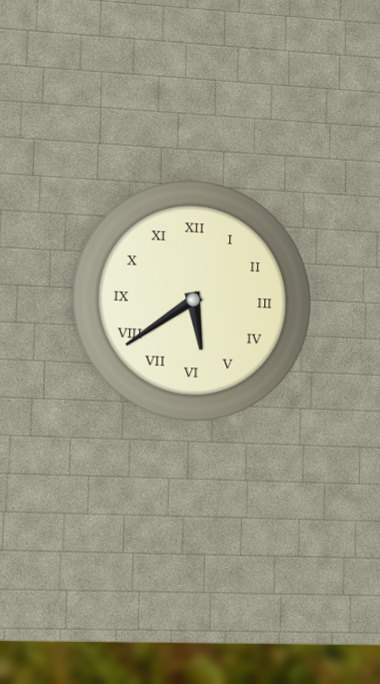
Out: 5:39
